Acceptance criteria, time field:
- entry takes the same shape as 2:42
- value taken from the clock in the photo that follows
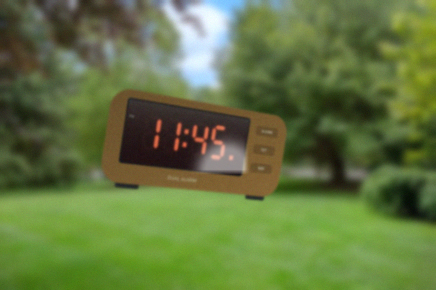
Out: 11:45
